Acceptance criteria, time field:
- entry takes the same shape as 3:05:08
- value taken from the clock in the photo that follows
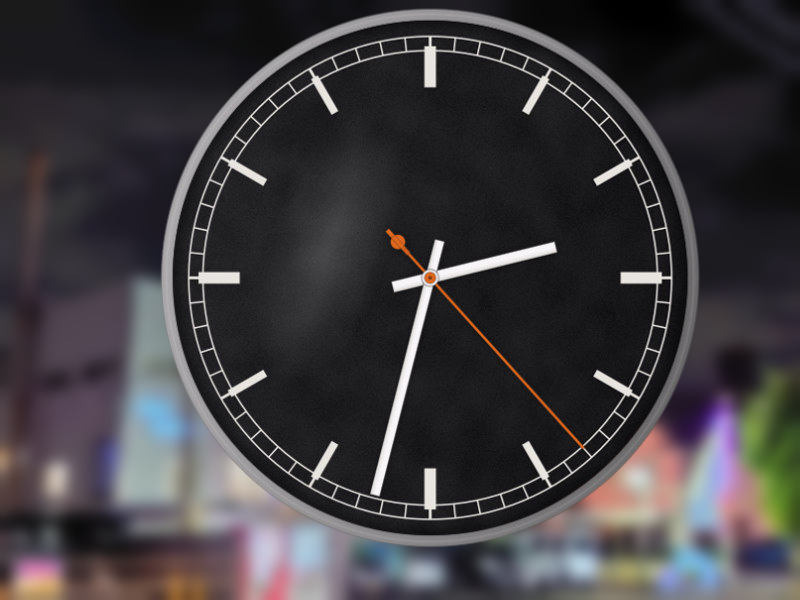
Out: 2:32:23
